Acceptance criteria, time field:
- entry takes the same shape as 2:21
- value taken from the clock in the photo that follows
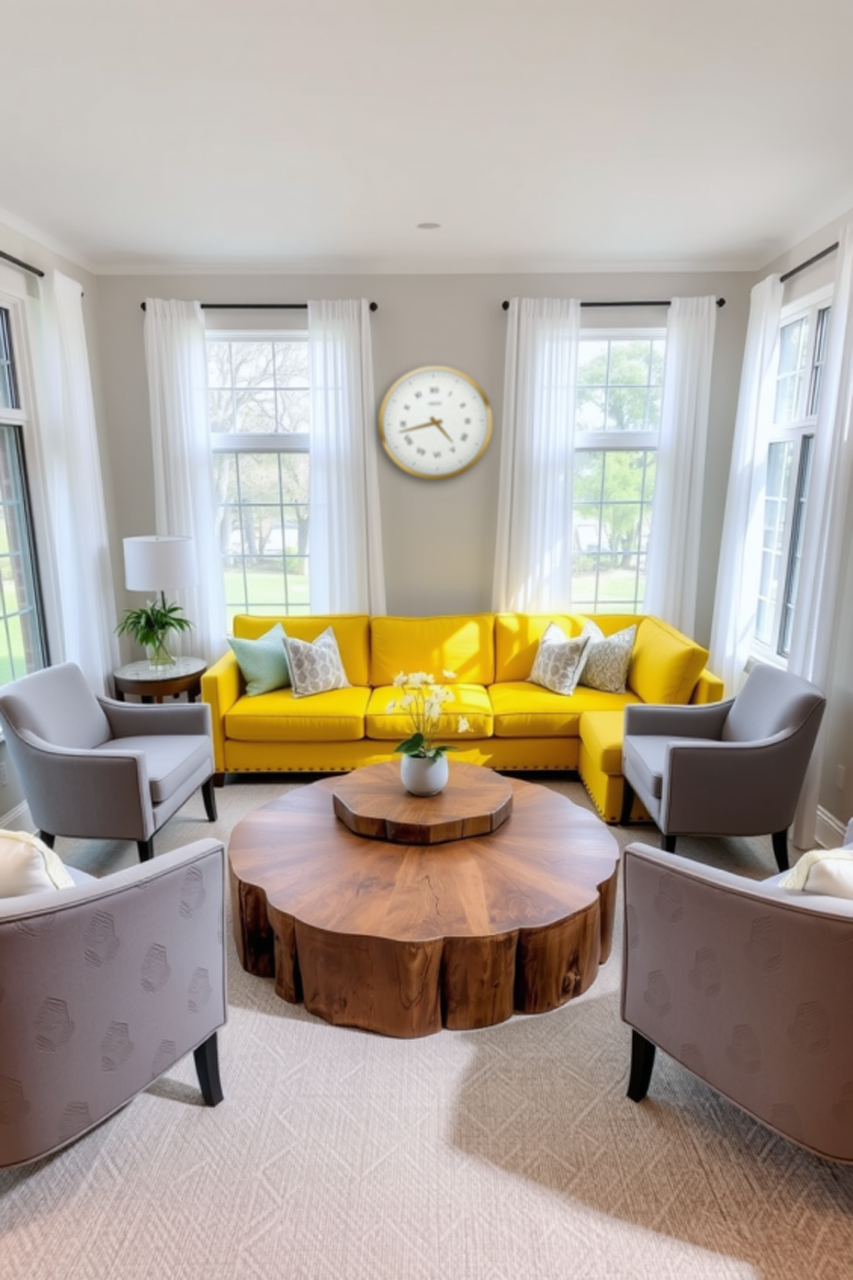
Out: 4:43
